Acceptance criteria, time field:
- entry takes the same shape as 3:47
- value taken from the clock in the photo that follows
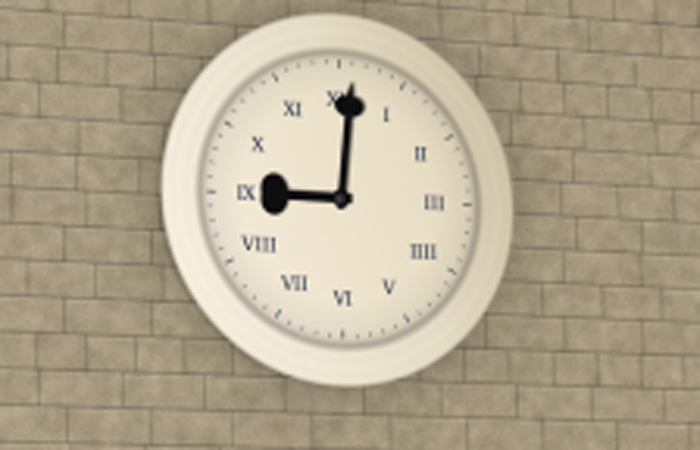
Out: 9:01
